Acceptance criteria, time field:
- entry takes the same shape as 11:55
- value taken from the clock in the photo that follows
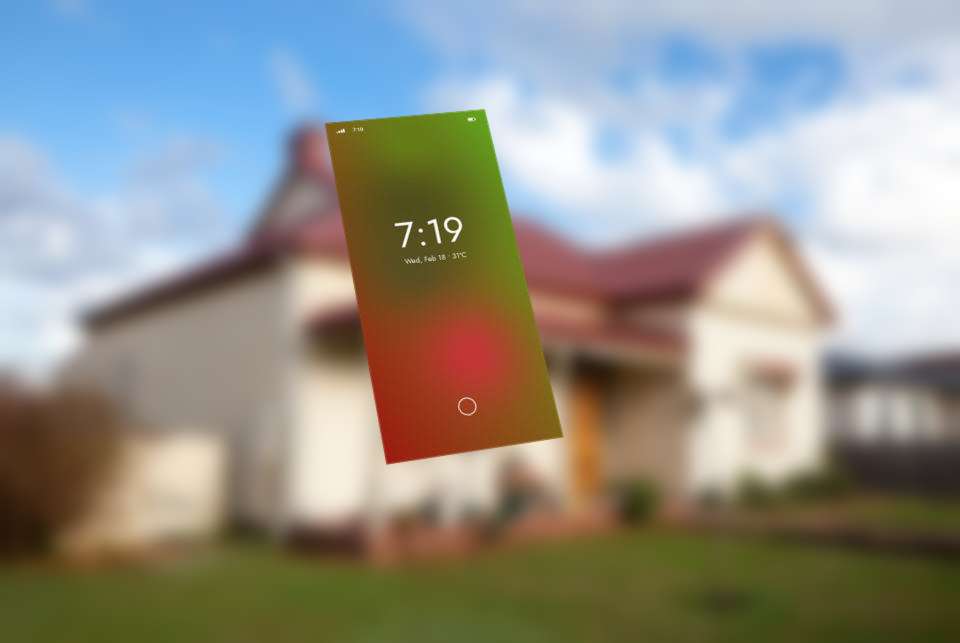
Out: 7:19
